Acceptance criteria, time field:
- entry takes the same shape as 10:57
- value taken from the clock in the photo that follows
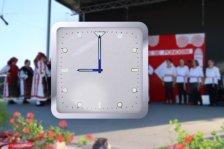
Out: 9:00
